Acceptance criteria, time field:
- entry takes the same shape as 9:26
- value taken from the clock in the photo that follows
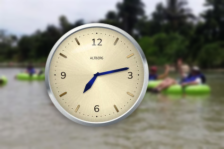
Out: 7:13
